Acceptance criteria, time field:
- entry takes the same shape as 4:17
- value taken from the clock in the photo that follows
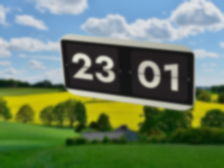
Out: 23:01
